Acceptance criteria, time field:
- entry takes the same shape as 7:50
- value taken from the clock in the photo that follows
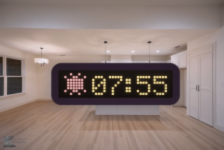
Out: 7:55
